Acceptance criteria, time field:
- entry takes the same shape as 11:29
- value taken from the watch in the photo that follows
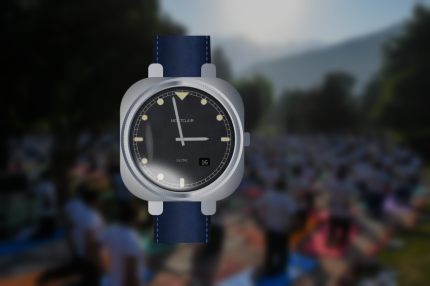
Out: 2:58
